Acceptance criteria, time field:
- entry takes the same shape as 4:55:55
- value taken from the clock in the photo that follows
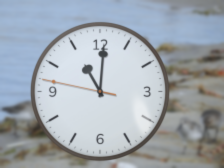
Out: 11:00:47
